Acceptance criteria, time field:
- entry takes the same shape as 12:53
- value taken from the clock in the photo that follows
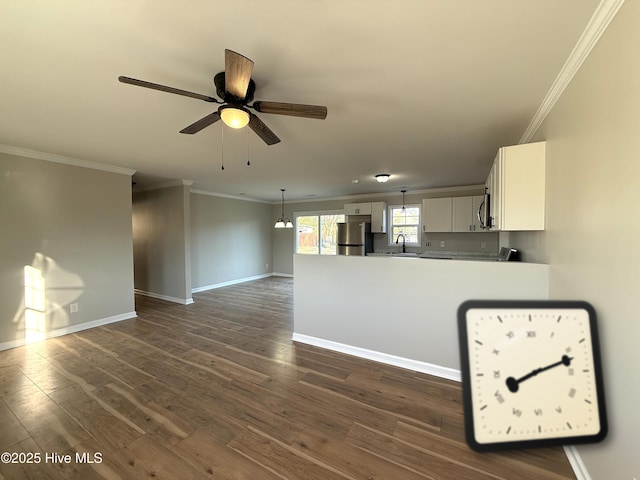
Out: 8:12
